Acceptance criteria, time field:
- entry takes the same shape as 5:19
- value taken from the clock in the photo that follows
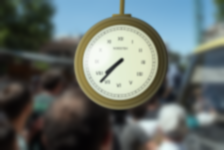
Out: 7:37
